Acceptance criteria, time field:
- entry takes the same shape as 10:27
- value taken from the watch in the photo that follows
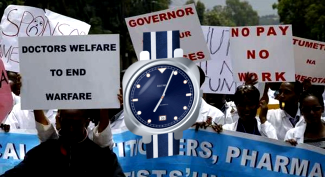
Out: 7:04
